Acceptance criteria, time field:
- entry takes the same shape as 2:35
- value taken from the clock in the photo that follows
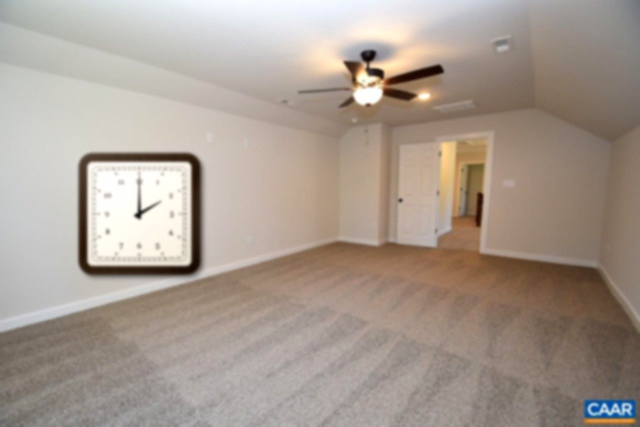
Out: 2:00
